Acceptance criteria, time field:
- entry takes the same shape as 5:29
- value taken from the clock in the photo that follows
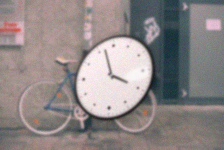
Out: 3:57
